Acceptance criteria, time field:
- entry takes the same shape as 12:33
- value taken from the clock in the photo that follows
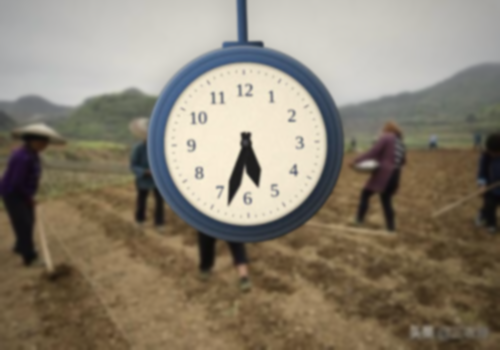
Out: 5:33
